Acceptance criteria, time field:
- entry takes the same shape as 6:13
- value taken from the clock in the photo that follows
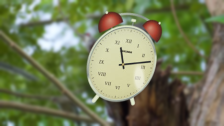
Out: 11:13
